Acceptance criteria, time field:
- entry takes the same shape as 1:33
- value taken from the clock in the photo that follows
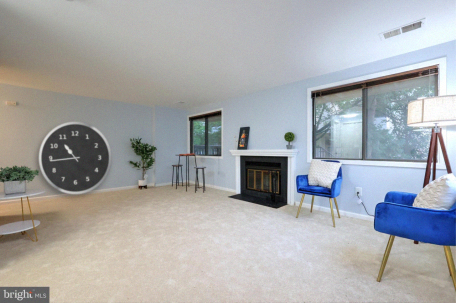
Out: 10:44
